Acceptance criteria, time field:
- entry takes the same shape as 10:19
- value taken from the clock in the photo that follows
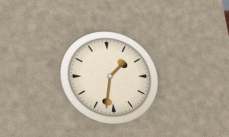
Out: 1:32
